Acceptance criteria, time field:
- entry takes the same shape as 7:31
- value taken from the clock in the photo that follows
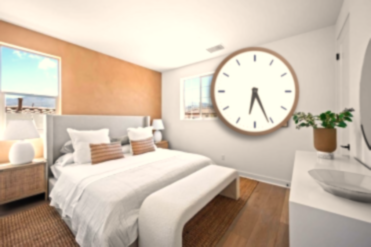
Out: 6:26
